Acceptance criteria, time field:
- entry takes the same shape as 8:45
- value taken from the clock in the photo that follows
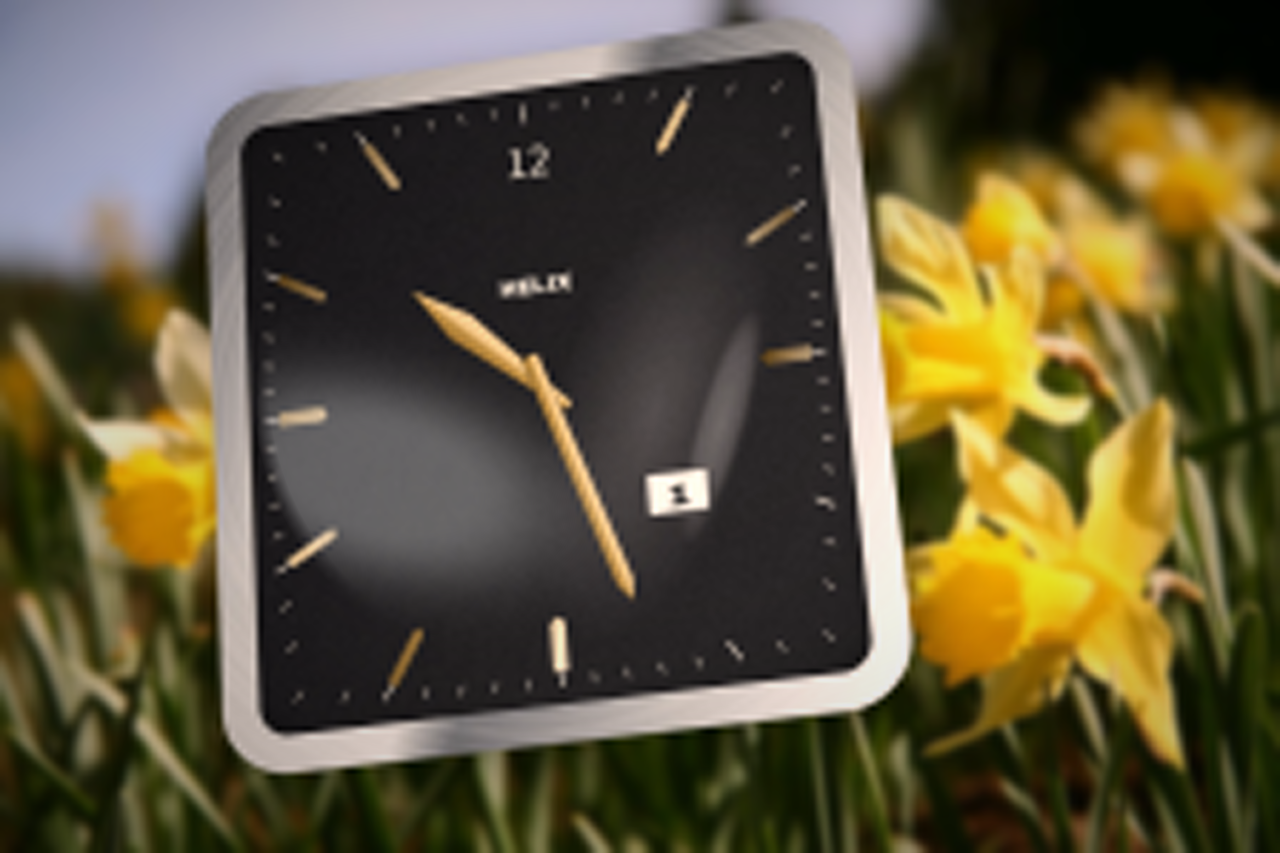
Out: 10:27
